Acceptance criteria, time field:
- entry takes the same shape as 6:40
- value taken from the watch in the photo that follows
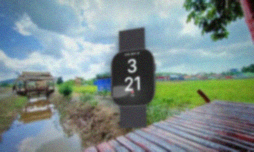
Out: 3:21
